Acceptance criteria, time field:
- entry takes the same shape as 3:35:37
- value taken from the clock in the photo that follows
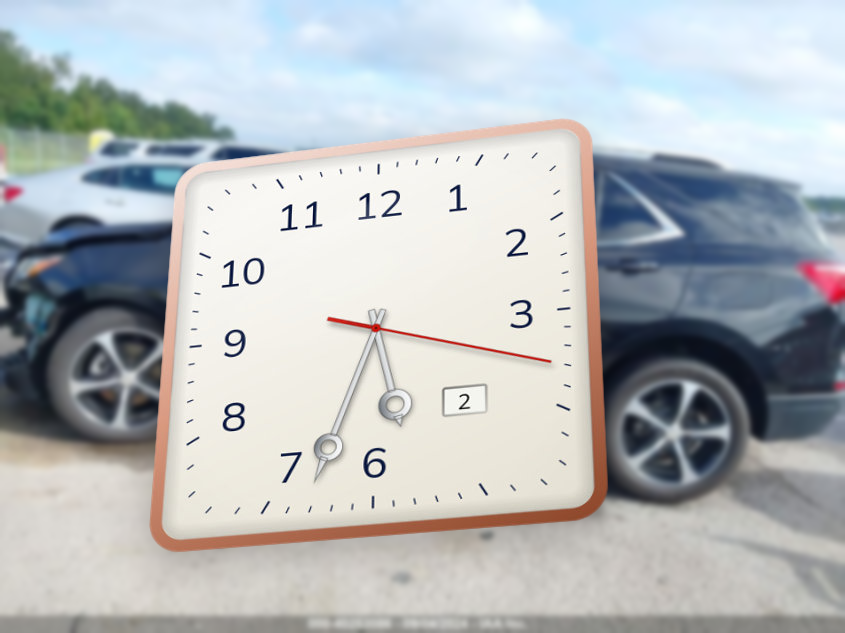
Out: 5:33:18
